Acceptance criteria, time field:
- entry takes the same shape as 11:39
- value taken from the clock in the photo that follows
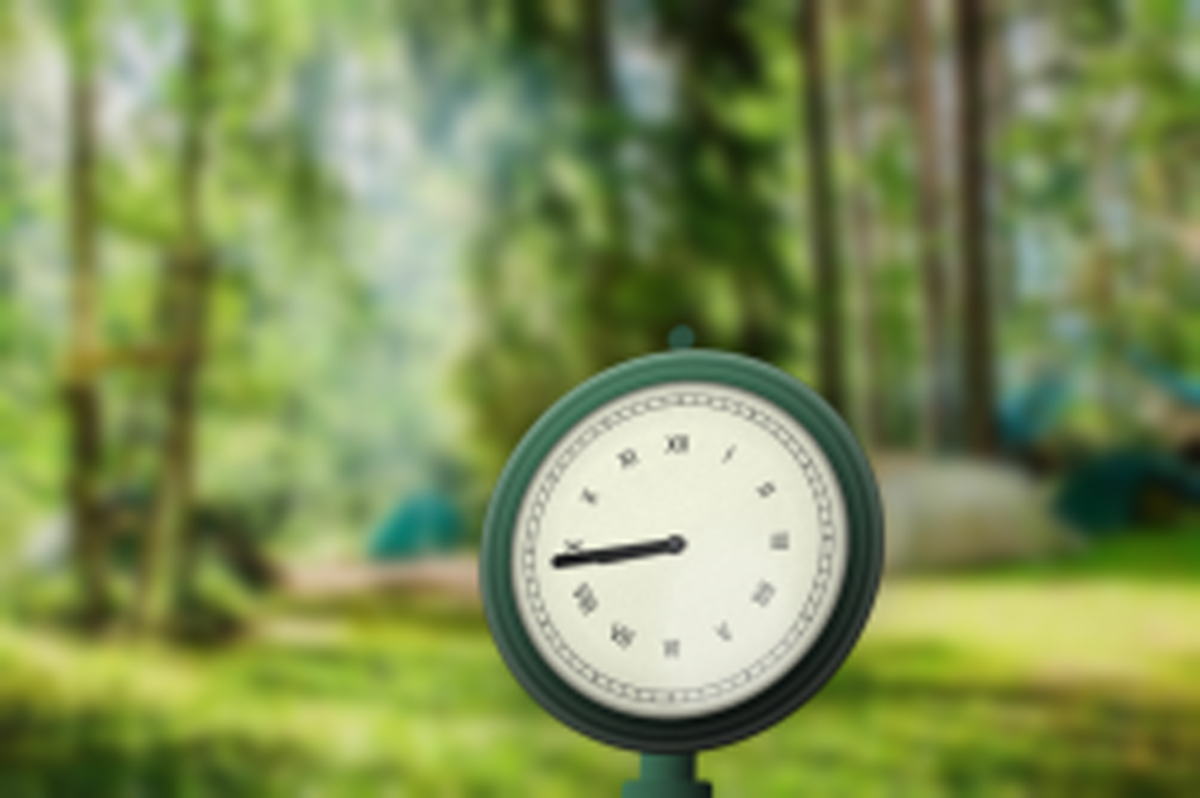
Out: 8:44
